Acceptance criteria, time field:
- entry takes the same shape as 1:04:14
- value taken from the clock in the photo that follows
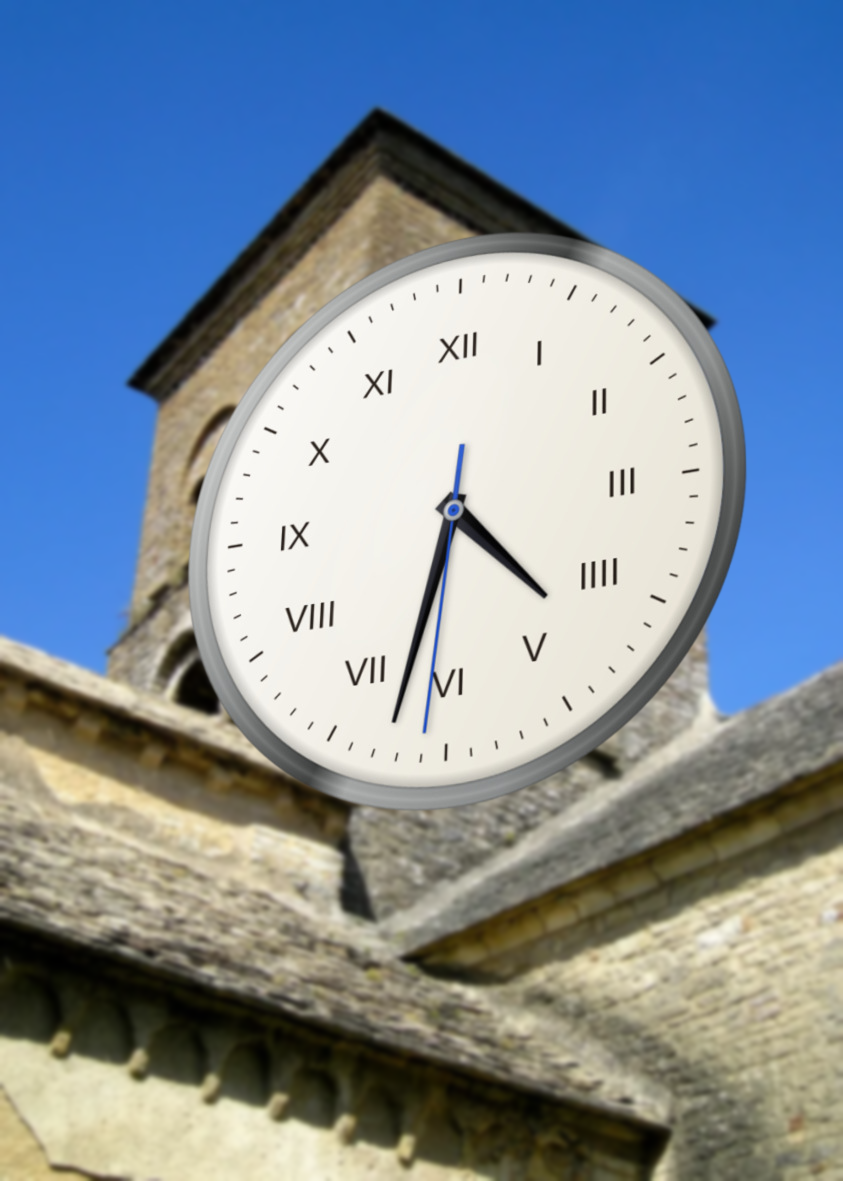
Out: 4:32:31
